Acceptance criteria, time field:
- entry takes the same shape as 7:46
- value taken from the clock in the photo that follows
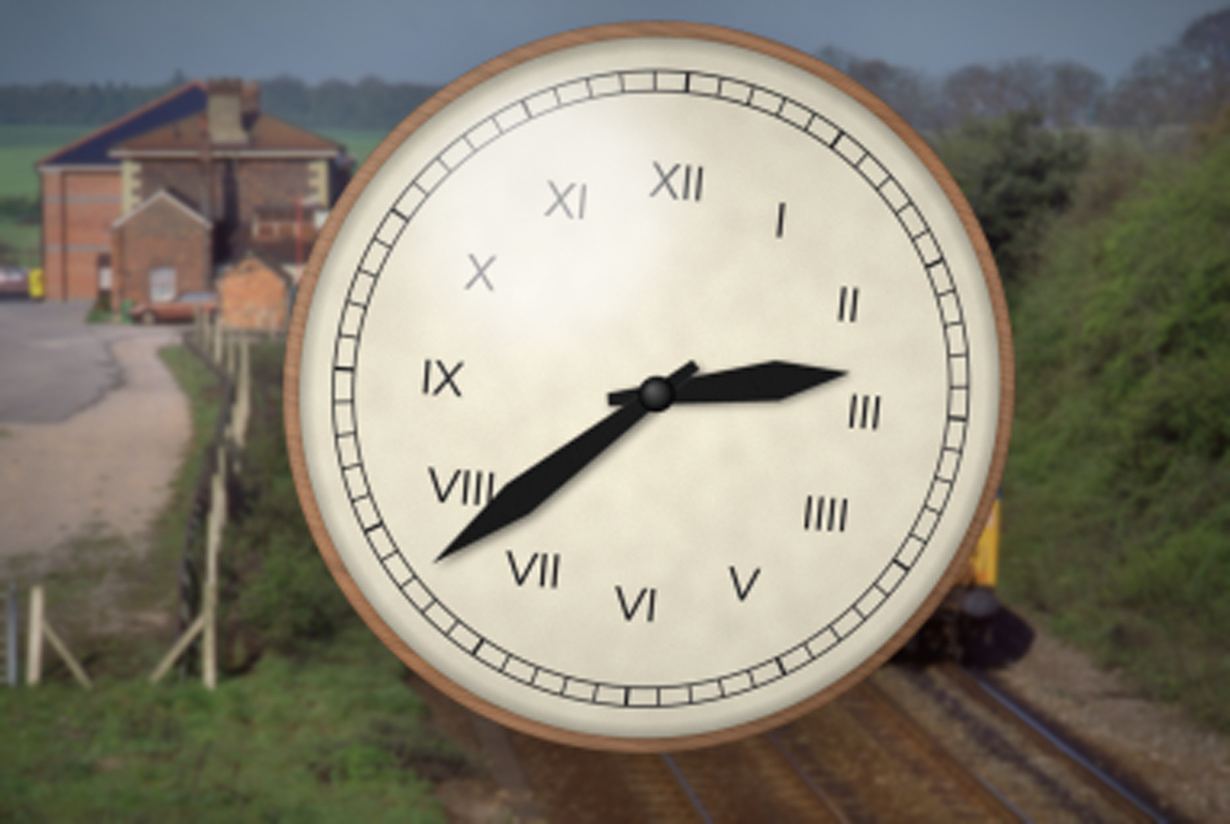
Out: 2:38
